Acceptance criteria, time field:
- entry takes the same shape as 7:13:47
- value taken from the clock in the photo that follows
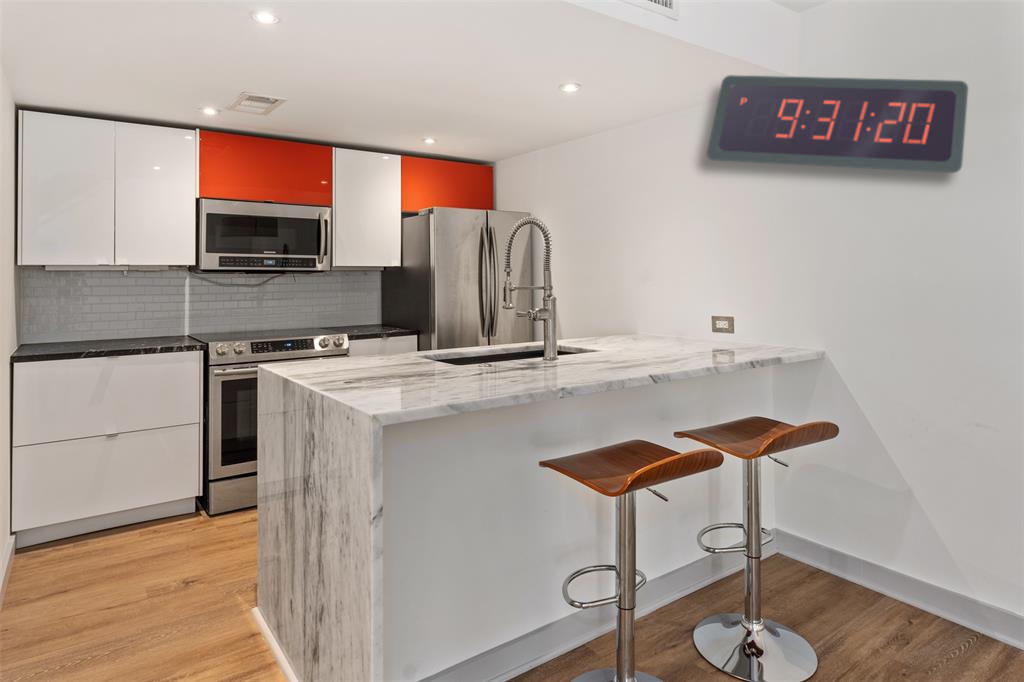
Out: 9:31:20
